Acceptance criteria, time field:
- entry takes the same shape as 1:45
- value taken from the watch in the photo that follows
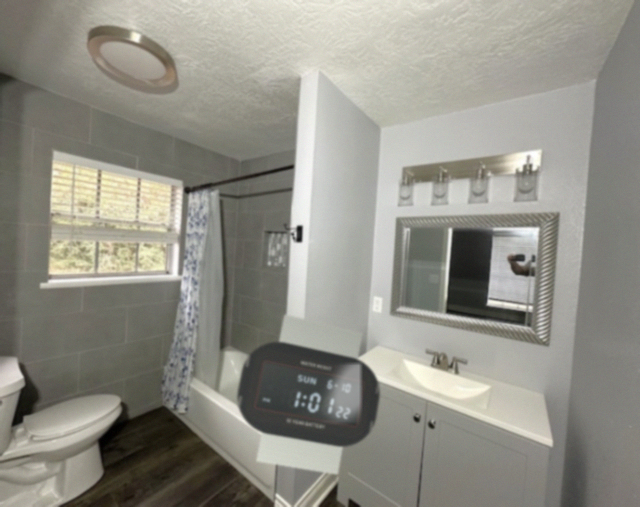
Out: 1:01
